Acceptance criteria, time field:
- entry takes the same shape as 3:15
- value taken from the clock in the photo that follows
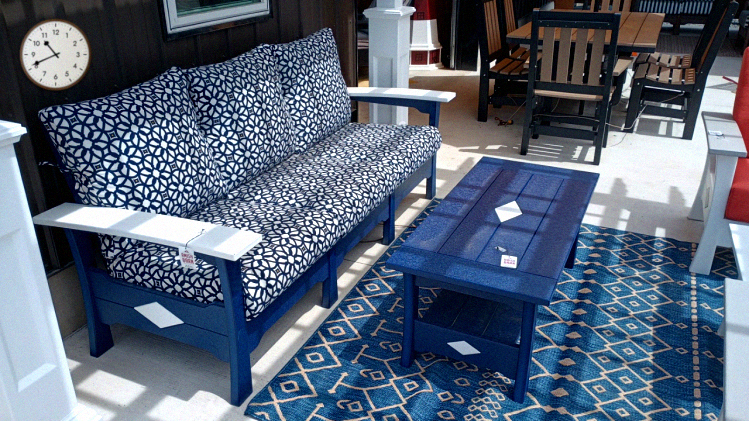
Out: 10:41
